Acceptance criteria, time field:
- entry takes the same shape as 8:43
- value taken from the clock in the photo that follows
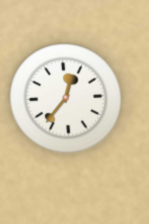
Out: 12:37
